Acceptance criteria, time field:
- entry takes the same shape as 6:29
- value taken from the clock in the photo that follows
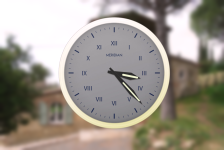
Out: 3:23
